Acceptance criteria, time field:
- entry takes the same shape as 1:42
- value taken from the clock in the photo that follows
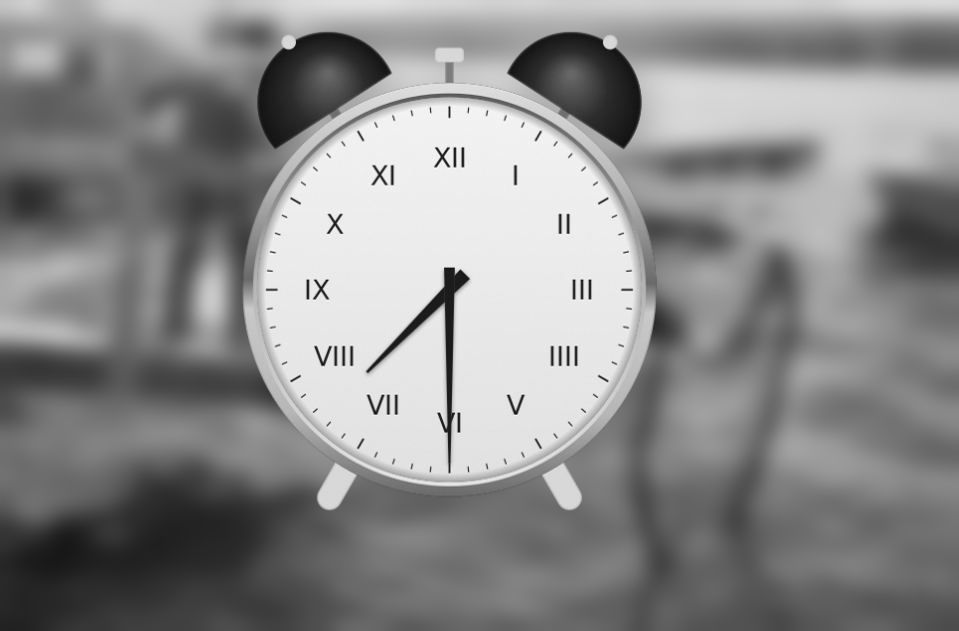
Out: 7:30
